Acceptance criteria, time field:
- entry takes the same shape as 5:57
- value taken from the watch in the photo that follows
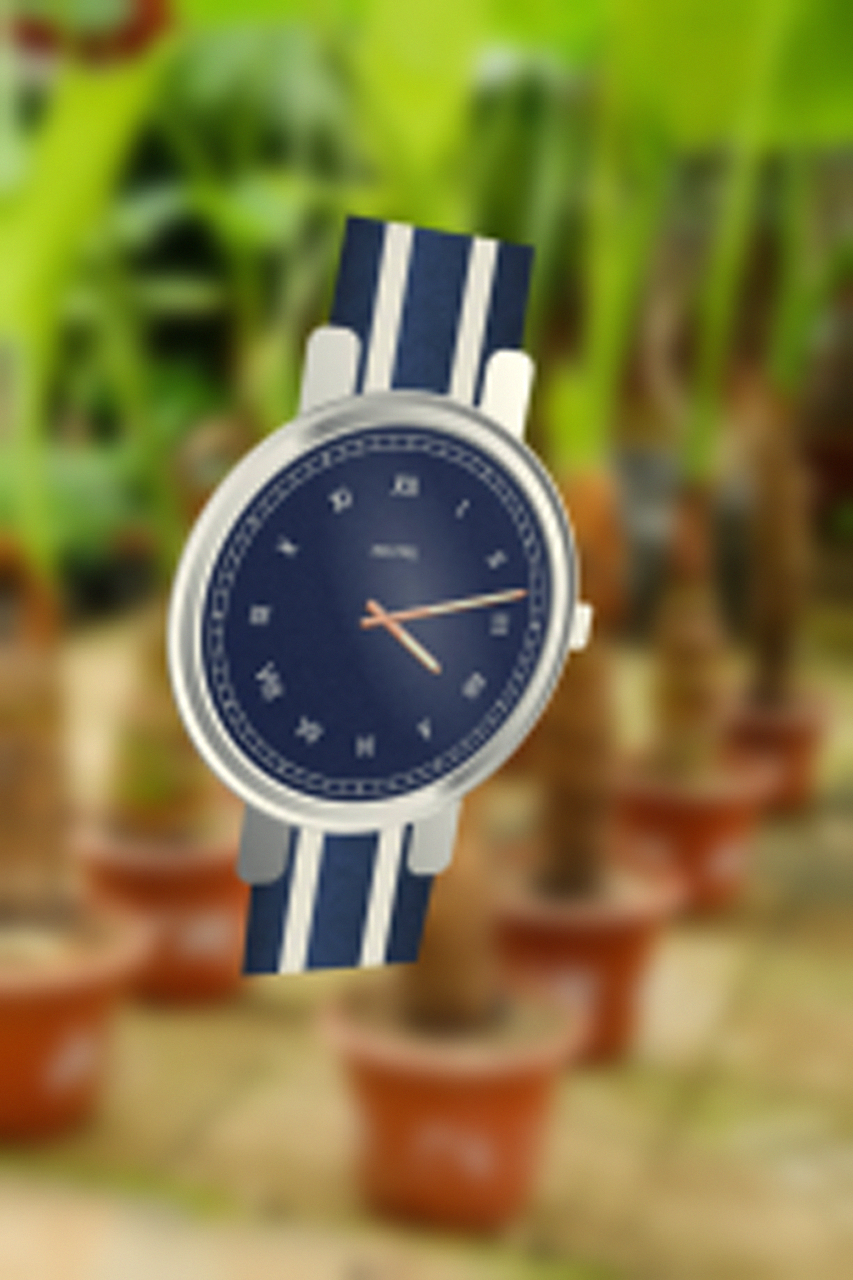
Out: 4:13
